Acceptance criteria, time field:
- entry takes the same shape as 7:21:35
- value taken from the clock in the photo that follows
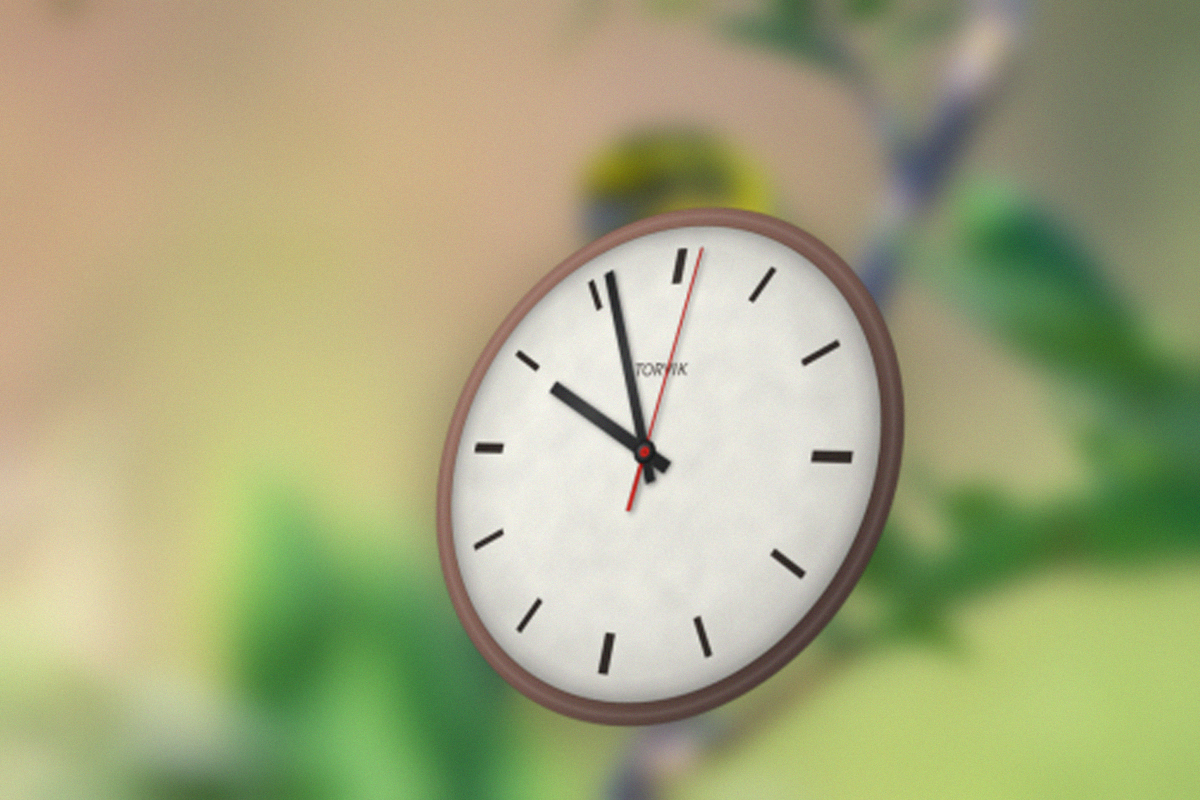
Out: 9:56:01
